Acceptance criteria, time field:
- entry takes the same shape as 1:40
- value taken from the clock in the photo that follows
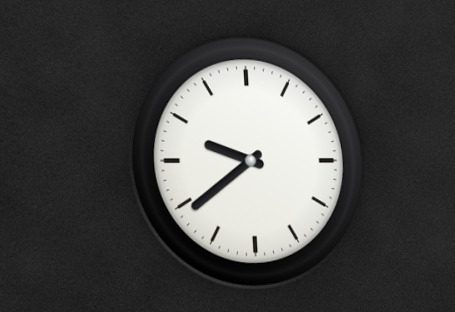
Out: 9:39
